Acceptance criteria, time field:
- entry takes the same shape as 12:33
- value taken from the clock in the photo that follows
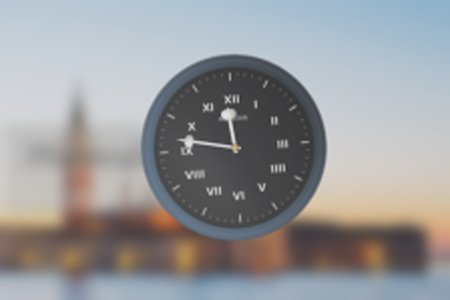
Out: 11:47
